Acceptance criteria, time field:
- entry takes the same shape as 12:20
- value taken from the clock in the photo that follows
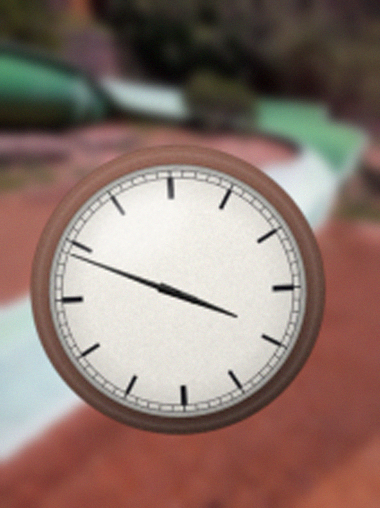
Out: 3:49
